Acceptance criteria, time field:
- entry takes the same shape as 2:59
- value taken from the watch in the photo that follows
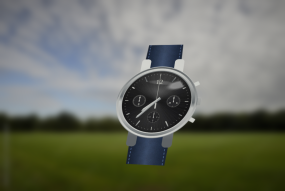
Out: 7:37
